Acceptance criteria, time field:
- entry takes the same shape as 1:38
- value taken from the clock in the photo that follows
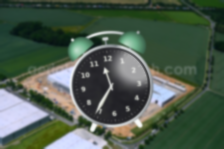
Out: 11:36
